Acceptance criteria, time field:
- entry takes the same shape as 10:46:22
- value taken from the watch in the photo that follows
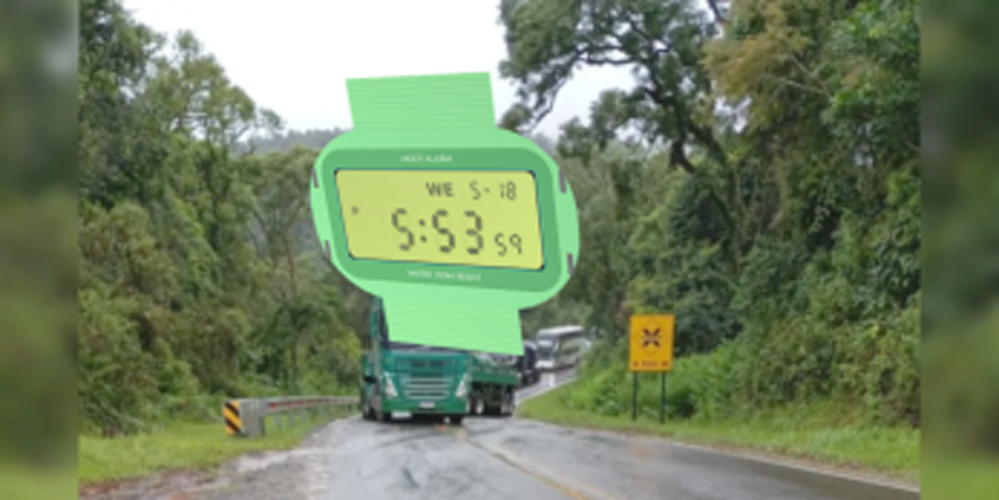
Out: 5:53:59
